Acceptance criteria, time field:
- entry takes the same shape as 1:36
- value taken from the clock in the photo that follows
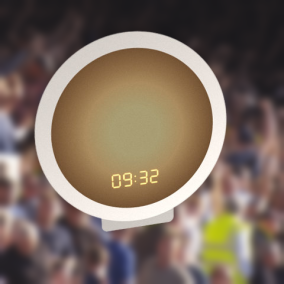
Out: 9:32
